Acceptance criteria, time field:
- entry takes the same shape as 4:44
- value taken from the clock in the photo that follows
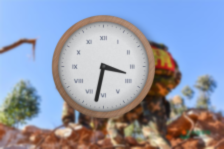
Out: 3:32
